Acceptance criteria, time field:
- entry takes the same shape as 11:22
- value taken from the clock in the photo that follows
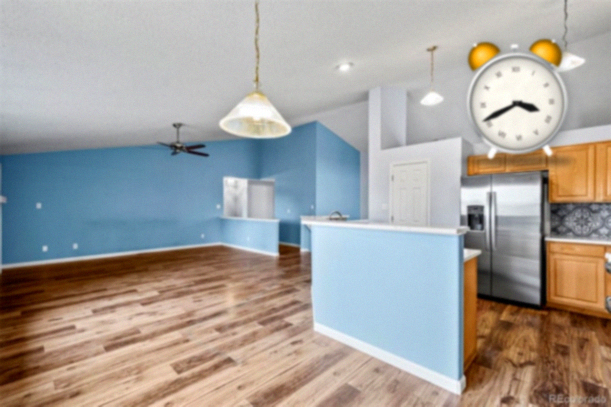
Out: 3:41
